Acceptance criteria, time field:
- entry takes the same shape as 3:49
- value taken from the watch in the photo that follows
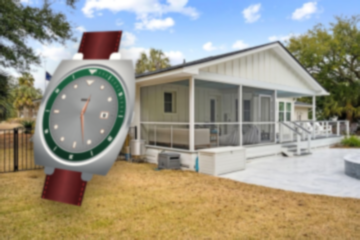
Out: 12:27
